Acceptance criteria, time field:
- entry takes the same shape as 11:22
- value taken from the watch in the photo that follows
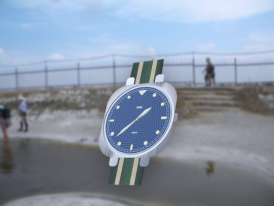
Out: 1:38
